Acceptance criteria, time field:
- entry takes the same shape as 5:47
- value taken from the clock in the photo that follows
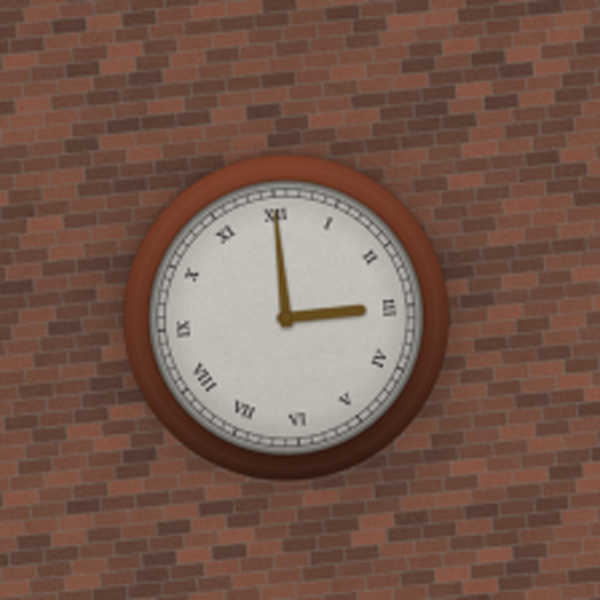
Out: 3:00
